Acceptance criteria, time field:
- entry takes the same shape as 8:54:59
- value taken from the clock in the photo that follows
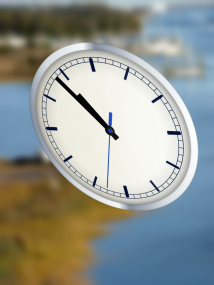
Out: 10:53:33
